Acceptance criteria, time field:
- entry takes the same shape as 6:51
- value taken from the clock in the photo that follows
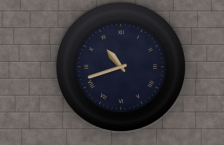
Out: 10:42
